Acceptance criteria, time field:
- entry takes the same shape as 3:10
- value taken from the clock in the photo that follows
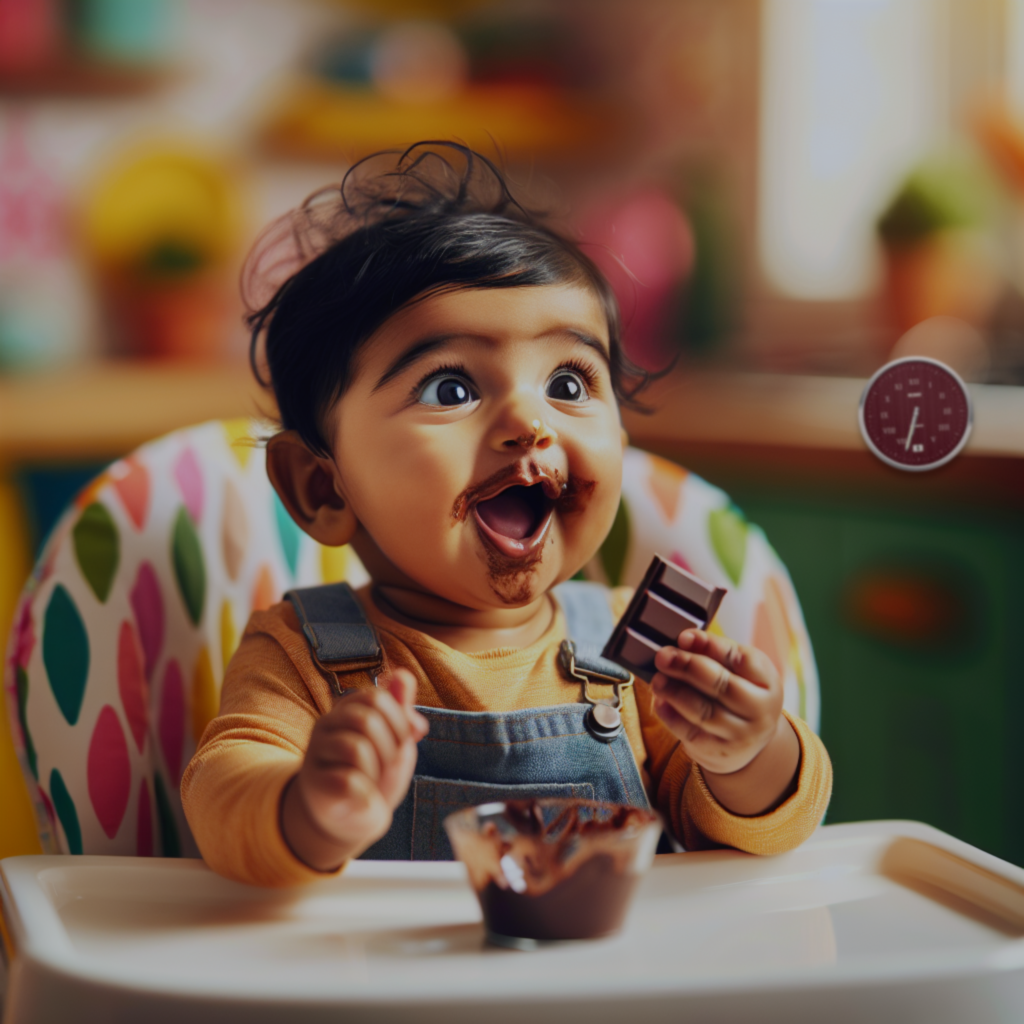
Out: 6:33
